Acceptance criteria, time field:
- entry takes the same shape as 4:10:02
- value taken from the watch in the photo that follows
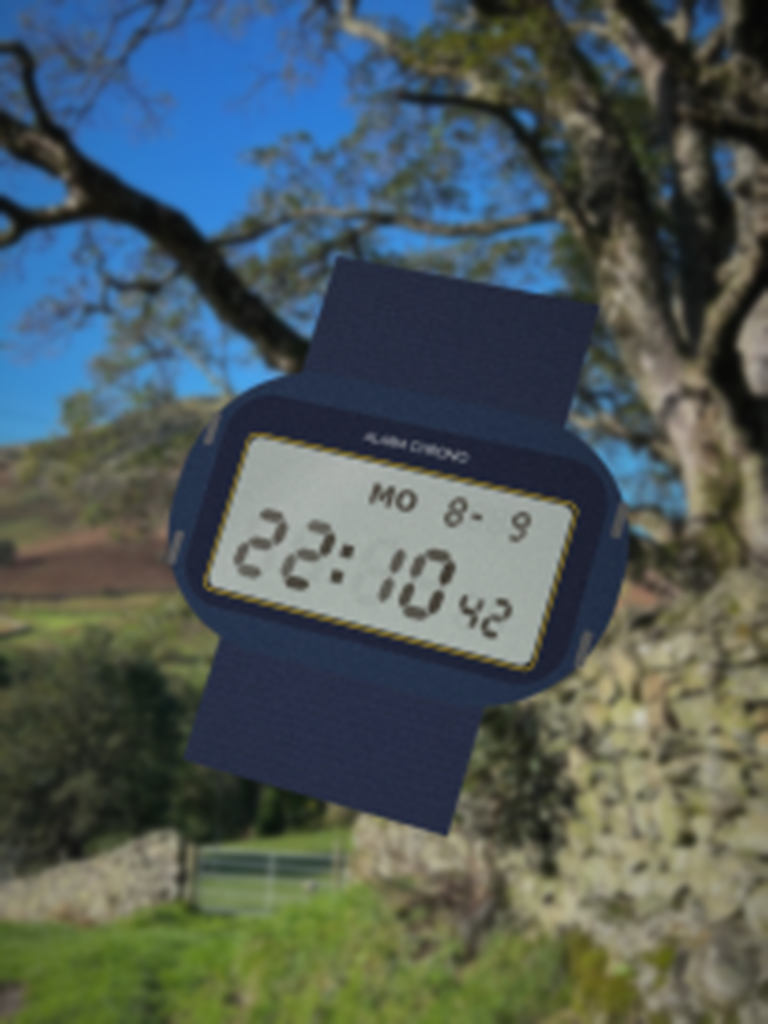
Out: 22:10:42
